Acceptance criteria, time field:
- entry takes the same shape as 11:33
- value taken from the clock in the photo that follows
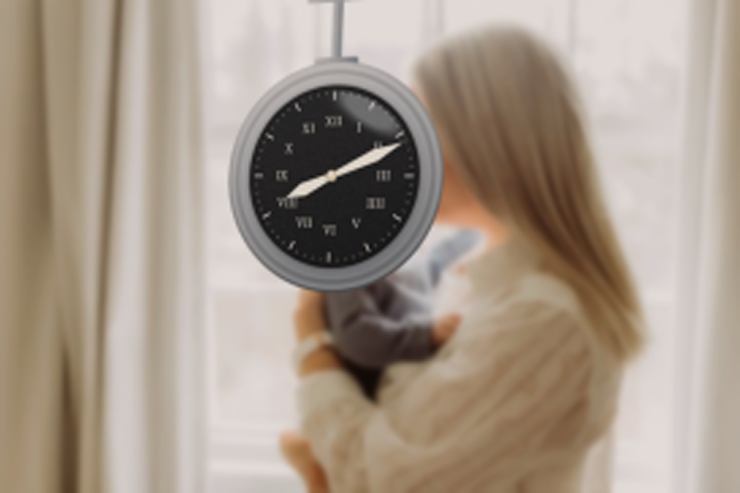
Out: 8:11
